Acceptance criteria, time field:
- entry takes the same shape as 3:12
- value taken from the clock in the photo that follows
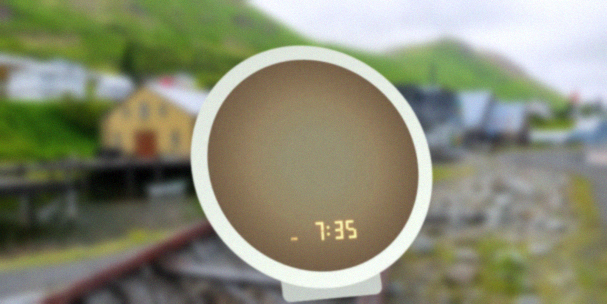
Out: 7:35
